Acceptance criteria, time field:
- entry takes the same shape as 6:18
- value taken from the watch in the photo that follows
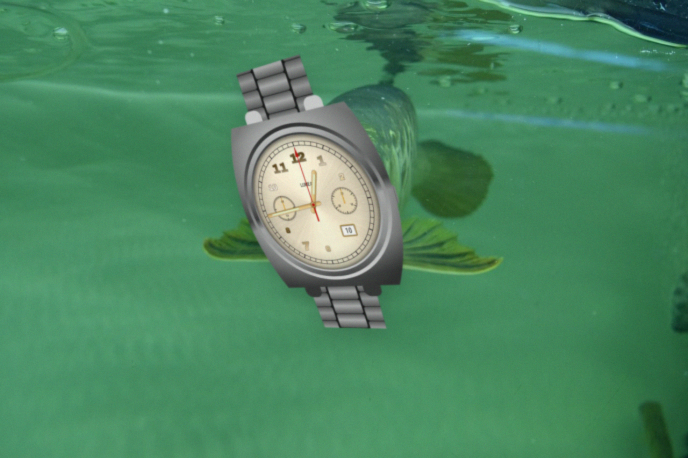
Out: 12:44
